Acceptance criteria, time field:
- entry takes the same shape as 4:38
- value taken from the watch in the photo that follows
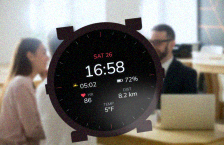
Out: 16:58
